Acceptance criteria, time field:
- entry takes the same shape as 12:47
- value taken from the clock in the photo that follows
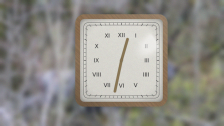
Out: 12:32
